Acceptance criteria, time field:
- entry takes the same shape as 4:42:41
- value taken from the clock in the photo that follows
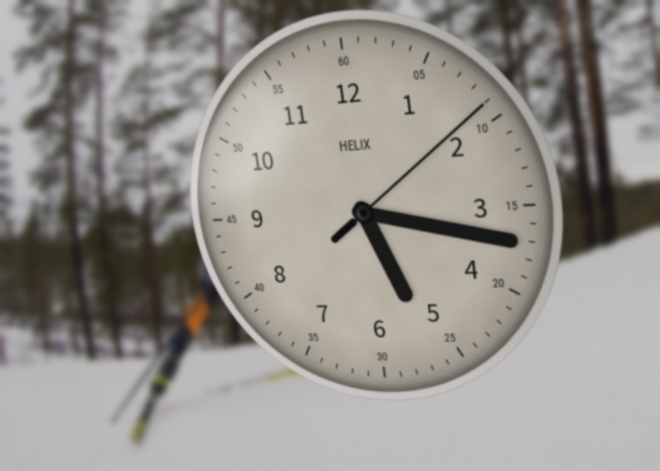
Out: 5:17:09
